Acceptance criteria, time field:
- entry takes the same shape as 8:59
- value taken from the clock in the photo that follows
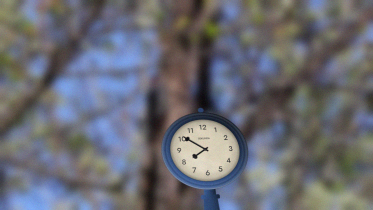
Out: 7:51
